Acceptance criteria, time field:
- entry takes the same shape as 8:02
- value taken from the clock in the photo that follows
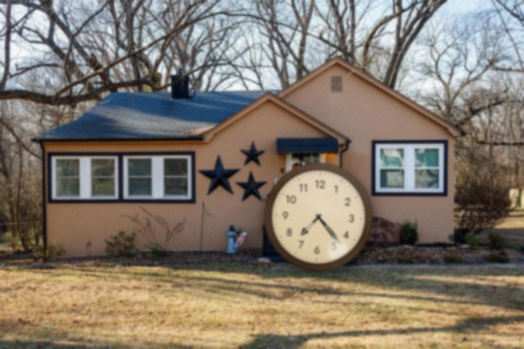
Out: 7:23
